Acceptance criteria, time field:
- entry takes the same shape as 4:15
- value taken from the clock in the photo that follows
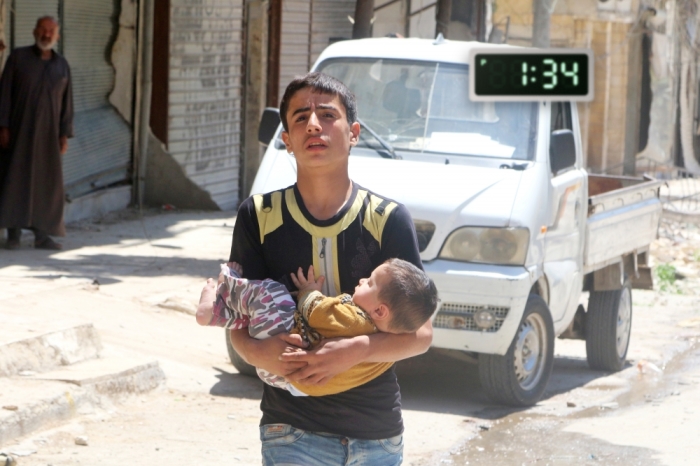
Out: 1:34
